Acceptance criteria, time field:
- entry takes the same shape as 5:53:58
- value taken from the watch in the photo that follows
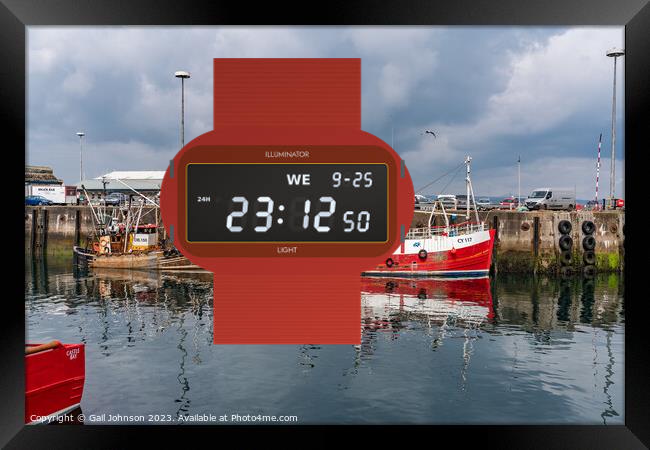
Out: 23:12:50
